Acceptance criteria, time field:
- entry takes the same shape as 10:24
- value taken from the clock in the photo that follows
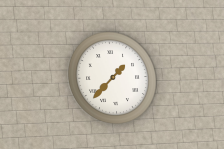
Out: 1:38
